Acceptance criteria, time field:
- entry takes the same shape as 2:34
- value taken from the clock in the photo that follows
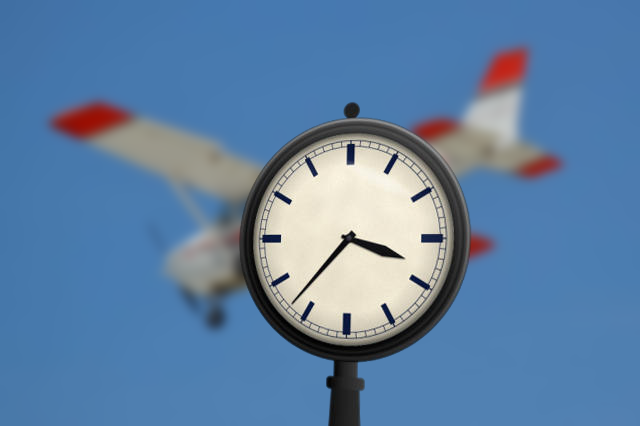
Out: 3:37
